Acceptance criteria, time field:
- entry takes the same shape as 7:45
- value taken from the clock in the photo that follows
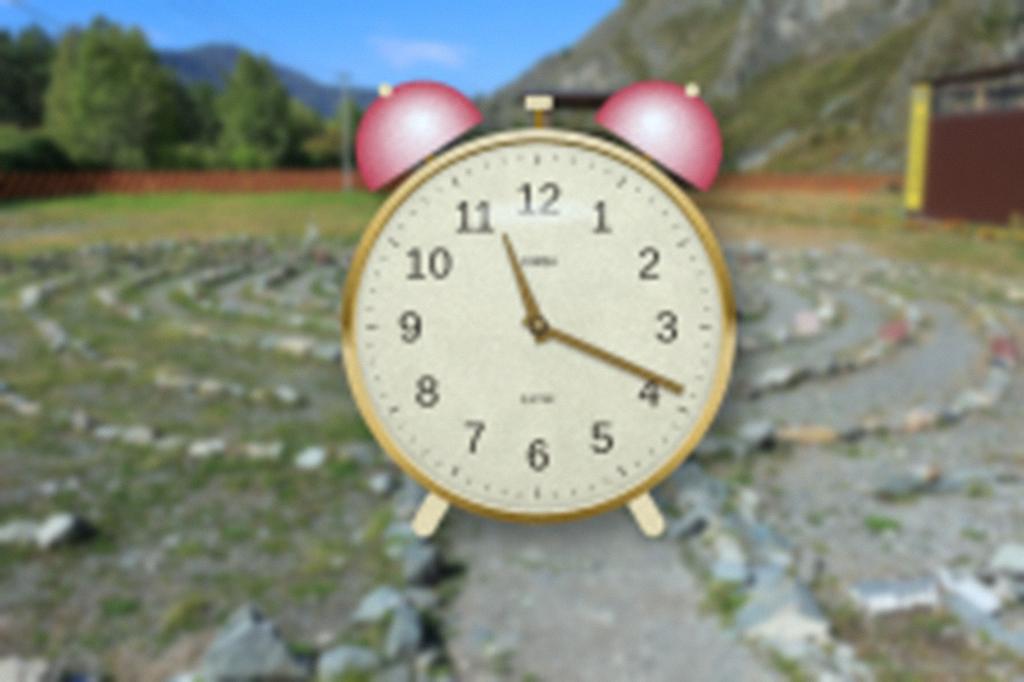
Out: 11:19
